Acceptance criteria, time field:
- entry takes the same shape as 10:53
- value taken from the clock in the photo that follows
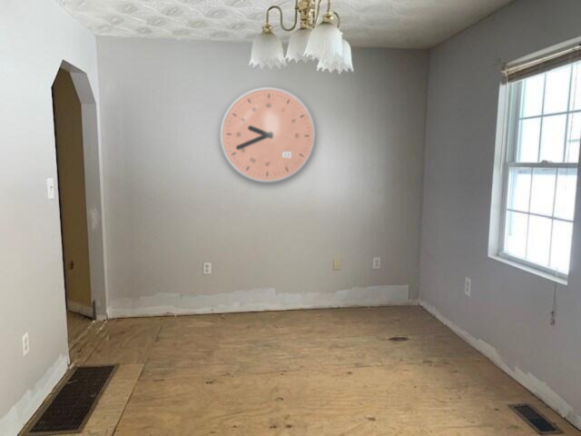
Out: 9:41
